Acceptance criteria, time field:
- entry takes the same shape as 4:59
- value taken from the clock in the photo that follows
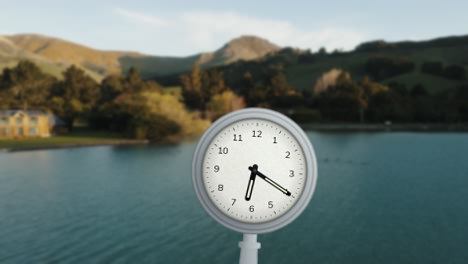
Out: 6:20
